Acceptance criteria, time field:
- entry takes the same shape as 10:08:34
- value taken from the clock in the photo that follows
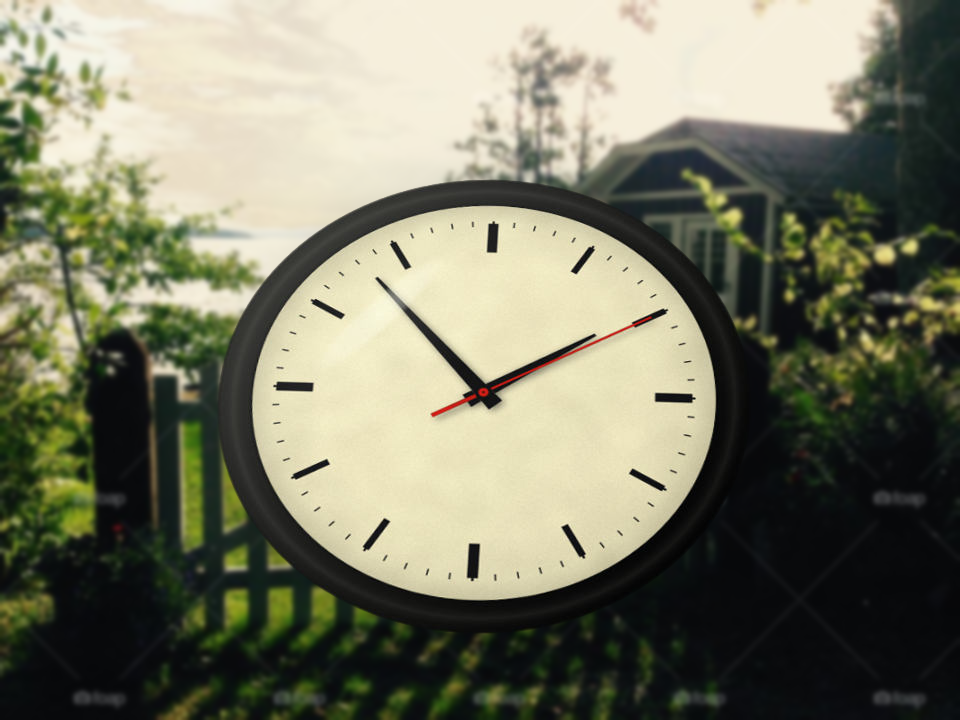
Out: 1:53:10
